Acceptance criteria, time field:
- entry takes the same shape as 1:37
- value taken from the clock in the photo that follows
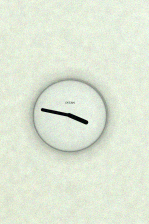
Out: 3:47
